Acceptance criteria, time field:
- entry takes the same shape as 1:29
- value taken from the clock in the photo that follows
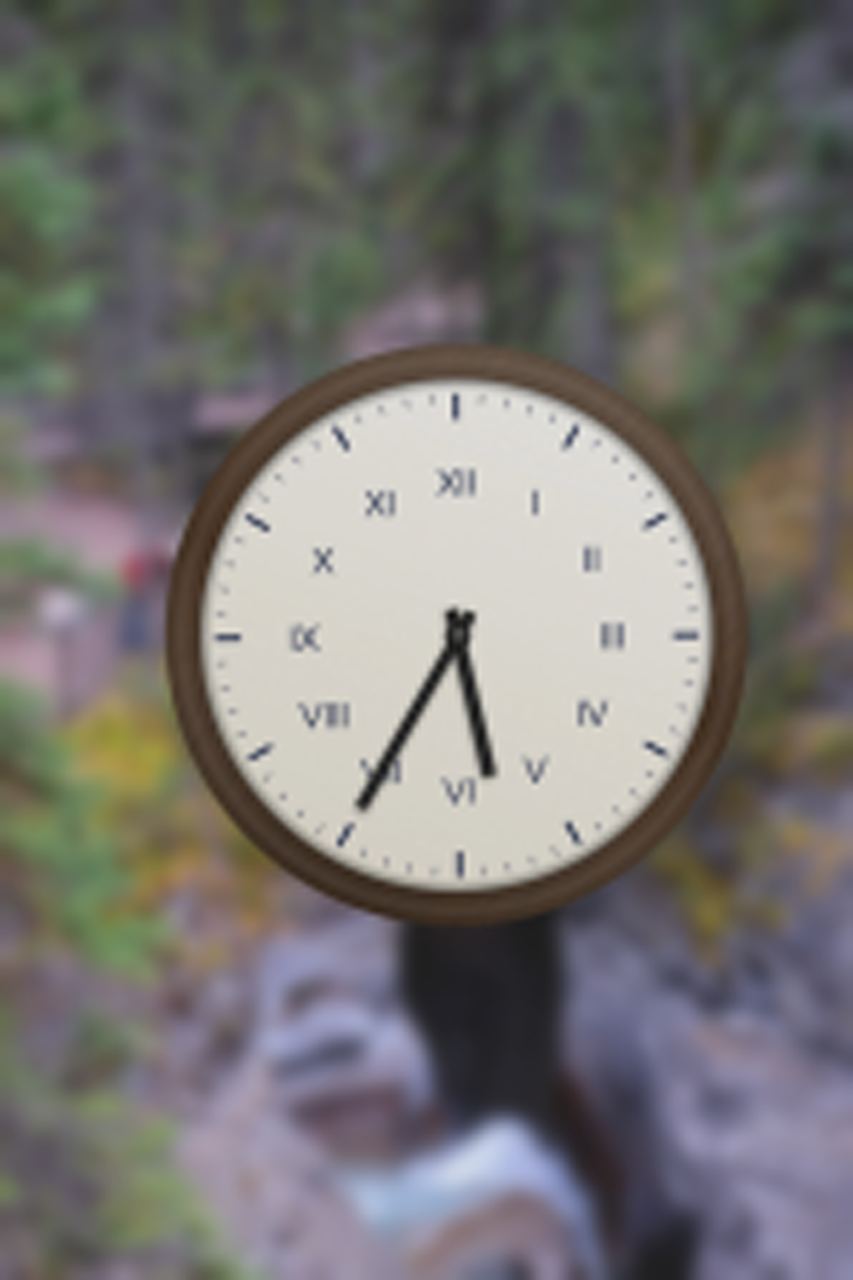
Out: 5:35
